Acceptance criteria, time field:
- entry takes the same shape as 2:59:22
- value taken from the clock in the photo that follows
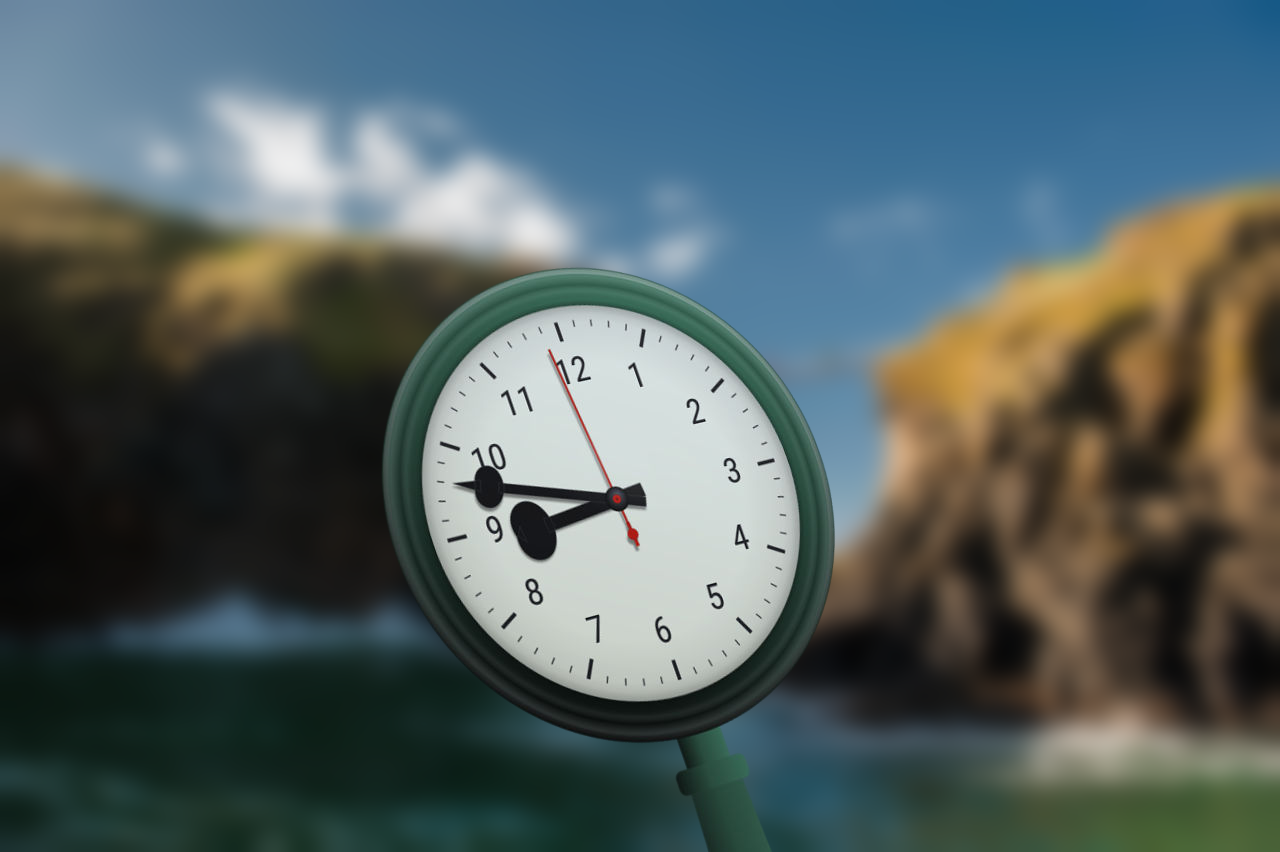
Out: 8:47:59
